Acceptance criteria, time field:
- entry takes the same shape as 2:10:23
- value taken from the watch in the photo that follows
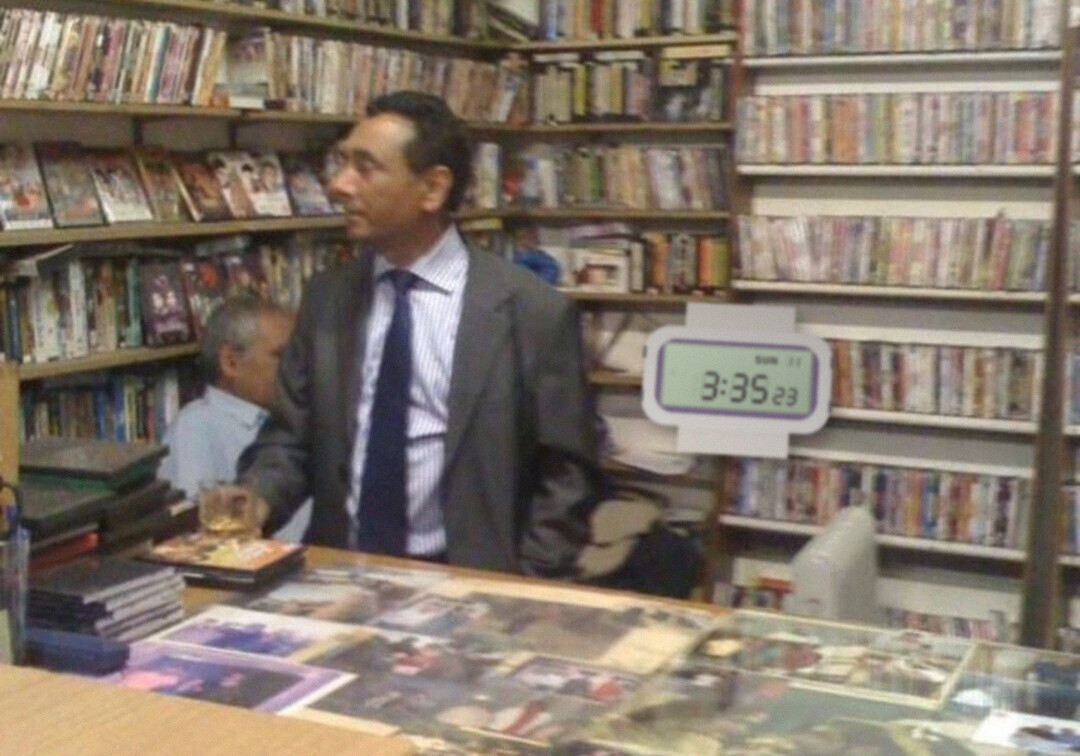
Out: 3:35:23
